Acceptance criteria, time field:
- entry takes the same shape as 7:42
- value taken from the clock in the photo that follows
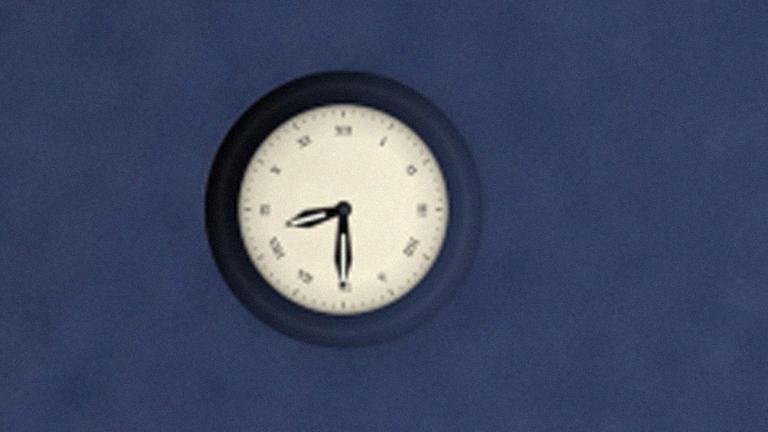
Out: 8:30
